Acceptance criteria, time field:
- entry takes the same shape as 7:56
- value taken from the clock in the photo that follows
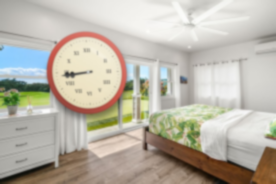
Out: 8:44
